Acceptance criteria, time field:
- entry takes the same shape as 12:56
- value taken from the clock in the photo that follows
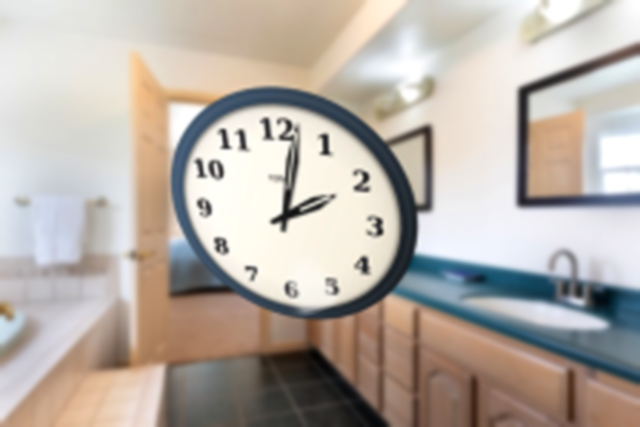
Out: 2:02
